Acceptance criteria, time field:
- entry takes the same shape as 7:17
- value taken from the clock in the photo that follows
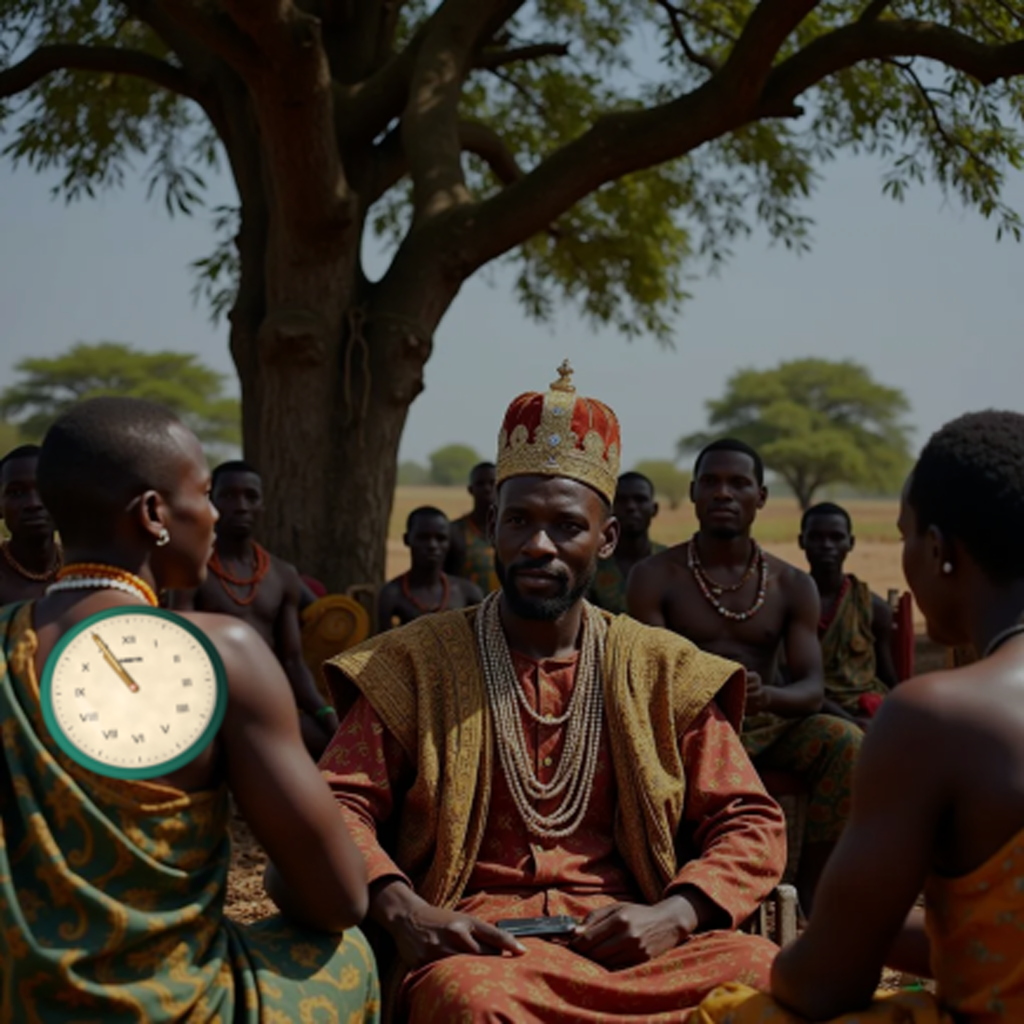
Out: 10:55
